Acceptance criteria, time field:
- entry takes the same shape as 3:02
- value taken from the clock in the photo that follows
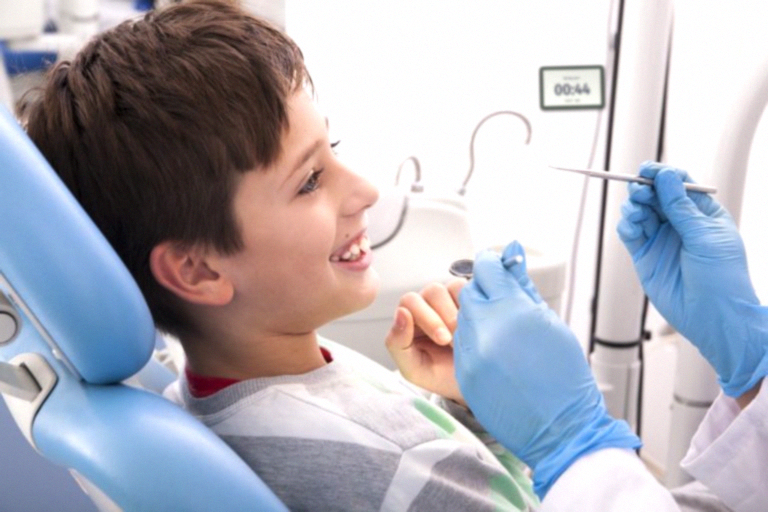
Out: 0:44
